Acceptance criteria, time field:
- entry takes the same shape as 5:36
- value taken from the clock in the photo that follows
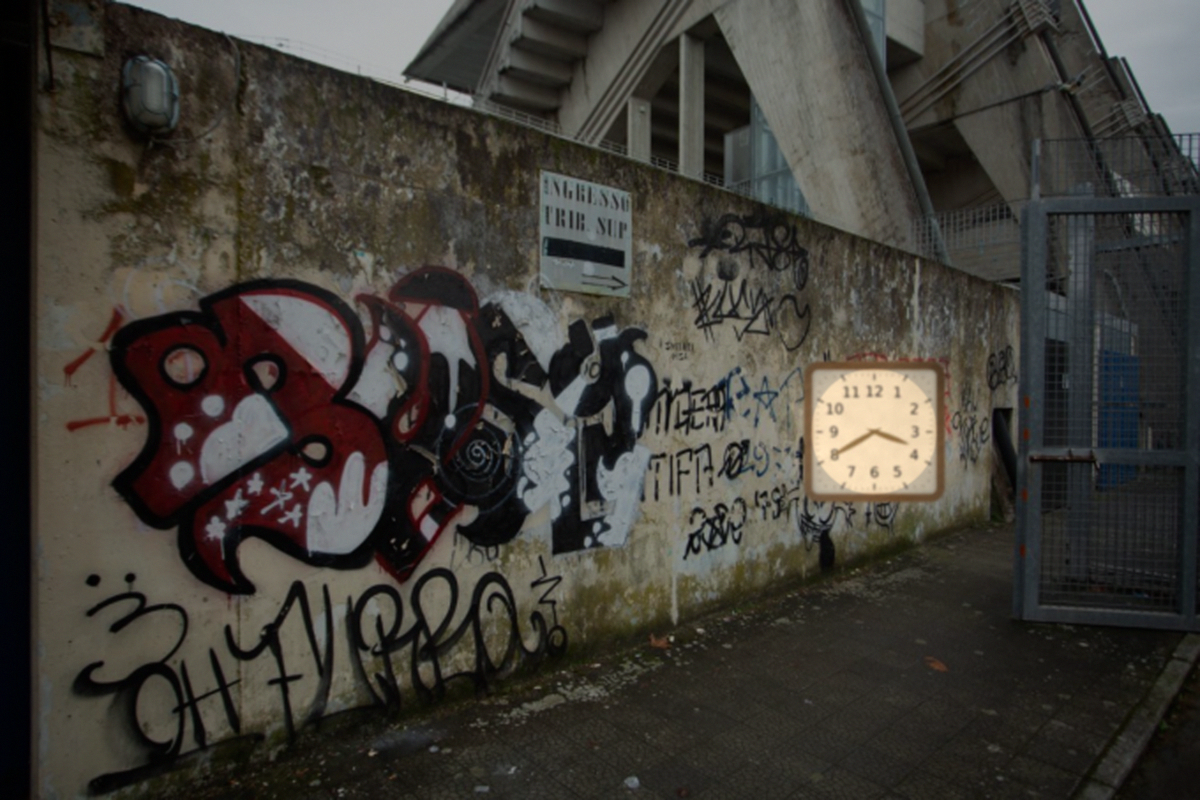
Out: 3:40
